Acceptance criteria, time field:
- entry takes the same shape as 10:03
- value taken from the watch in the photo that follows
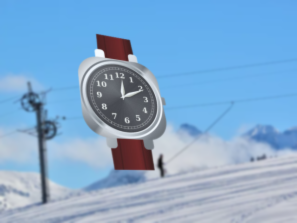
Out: 12:11
